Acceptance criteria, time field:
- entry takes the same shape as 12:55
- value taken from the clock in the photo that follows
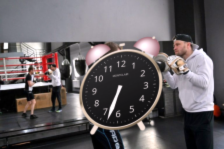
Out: 6:33
